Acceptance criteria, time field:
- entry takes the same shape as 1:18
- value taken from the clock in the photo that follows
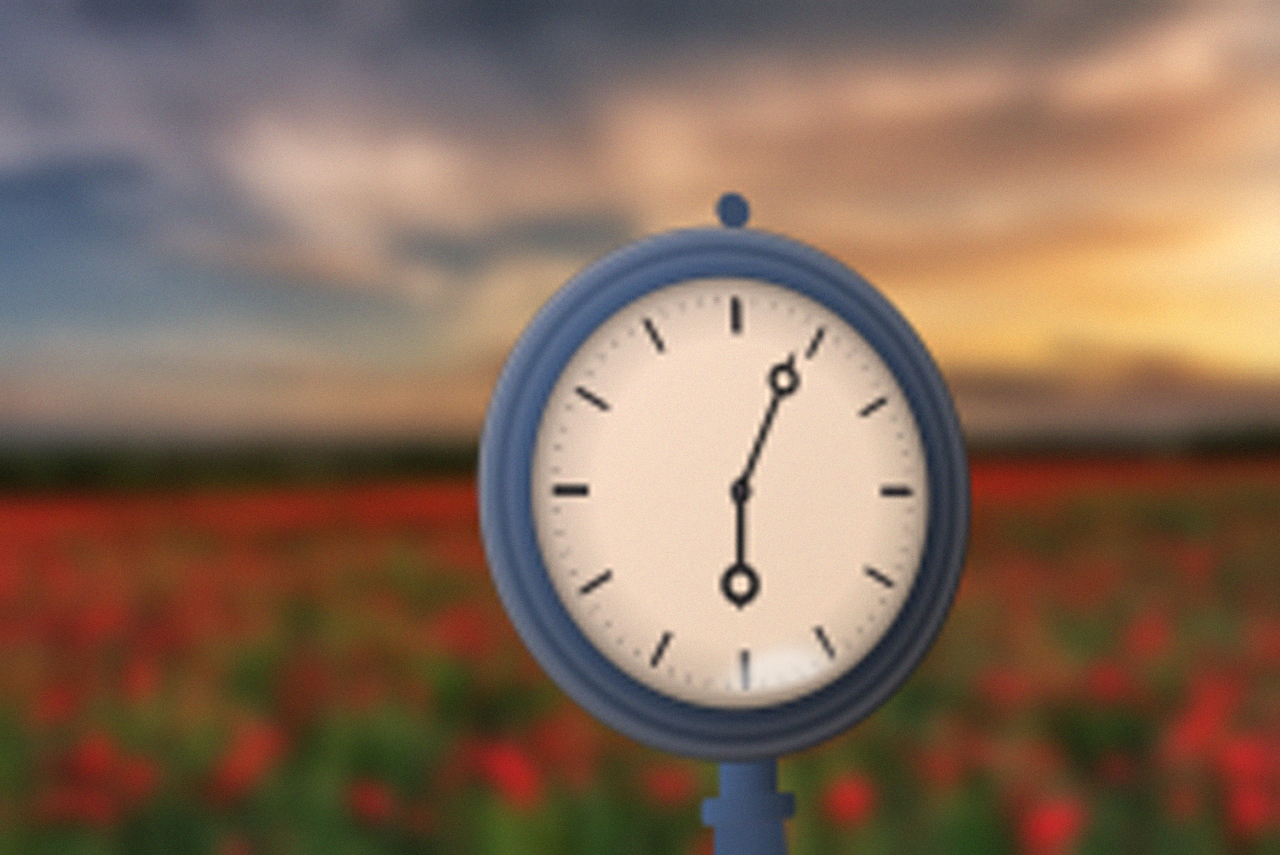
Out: 6:04
